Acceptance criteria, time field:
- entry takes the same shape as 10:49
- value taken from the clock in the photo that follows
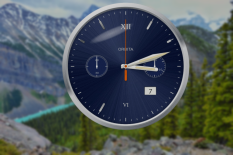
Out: 3:12
